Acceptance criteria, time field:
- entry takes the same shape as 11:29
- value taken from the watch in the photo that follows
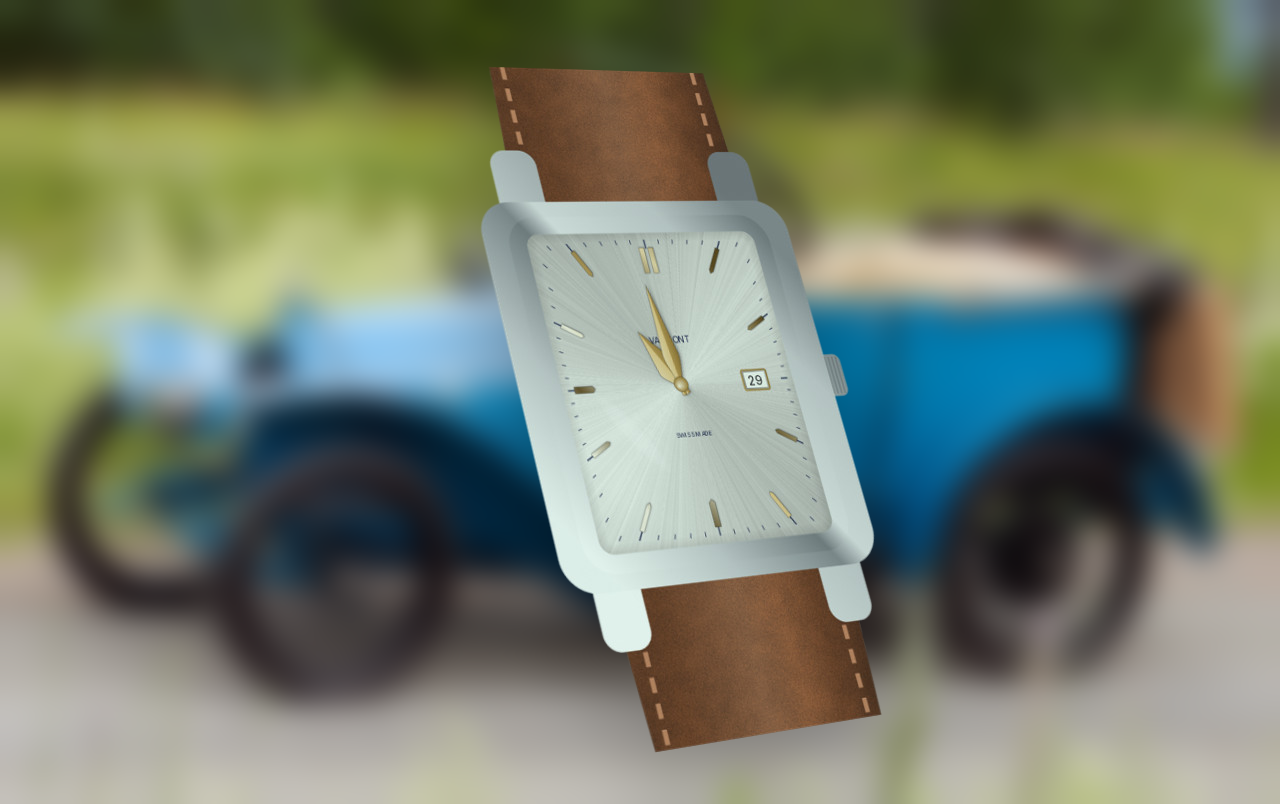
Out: 10:59
